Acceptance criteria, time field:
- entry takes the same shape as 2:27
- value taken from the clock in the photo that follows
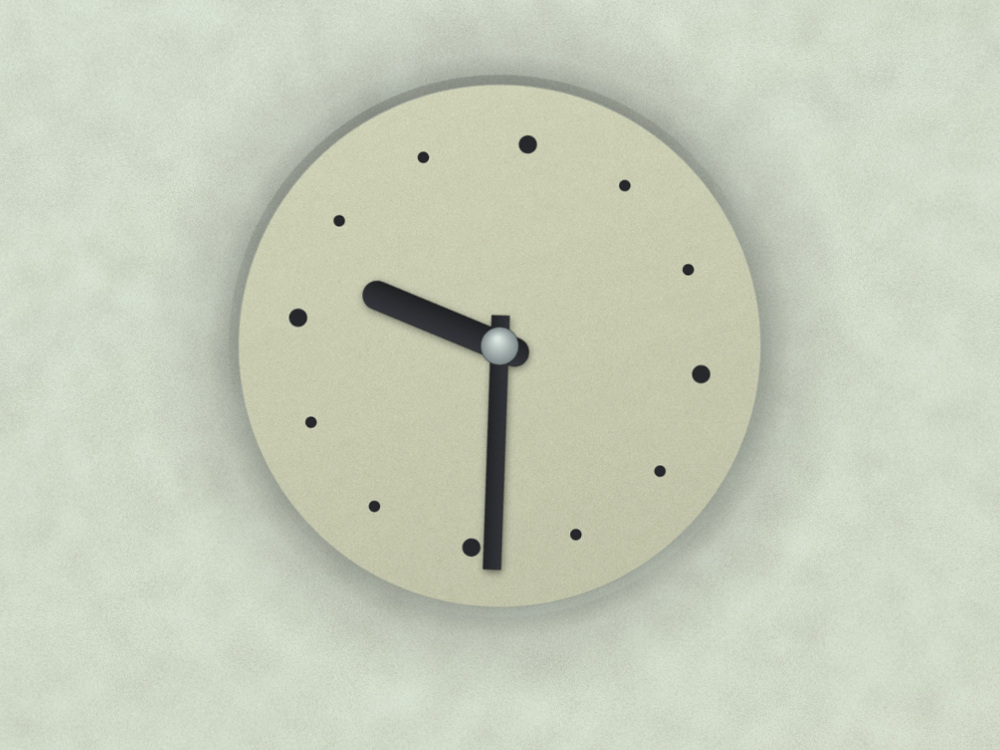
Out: 9:29
